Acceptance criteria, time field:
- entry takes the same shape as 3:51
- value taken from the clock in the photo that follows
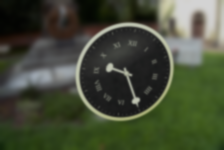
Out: 9:25
